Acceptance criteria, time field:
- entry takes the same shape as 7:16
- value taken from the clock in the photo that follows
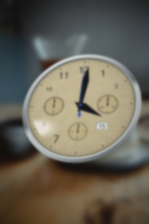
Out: 4:01
